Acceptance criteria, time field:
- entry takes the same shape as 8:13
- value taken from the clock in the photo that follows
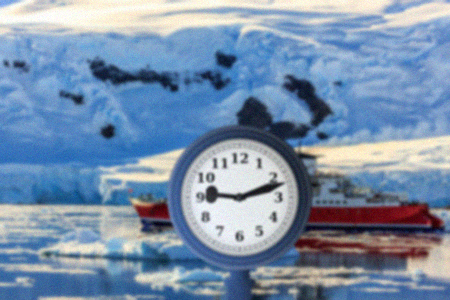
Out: 9:12
